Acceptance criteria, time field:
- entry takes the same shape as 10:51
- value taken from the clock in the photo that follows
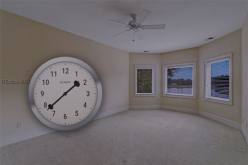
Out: 1:38
